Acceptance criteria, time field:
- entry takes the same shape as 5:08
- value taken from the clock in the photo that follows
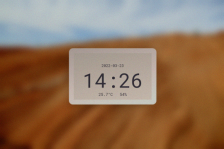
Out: 14:26
